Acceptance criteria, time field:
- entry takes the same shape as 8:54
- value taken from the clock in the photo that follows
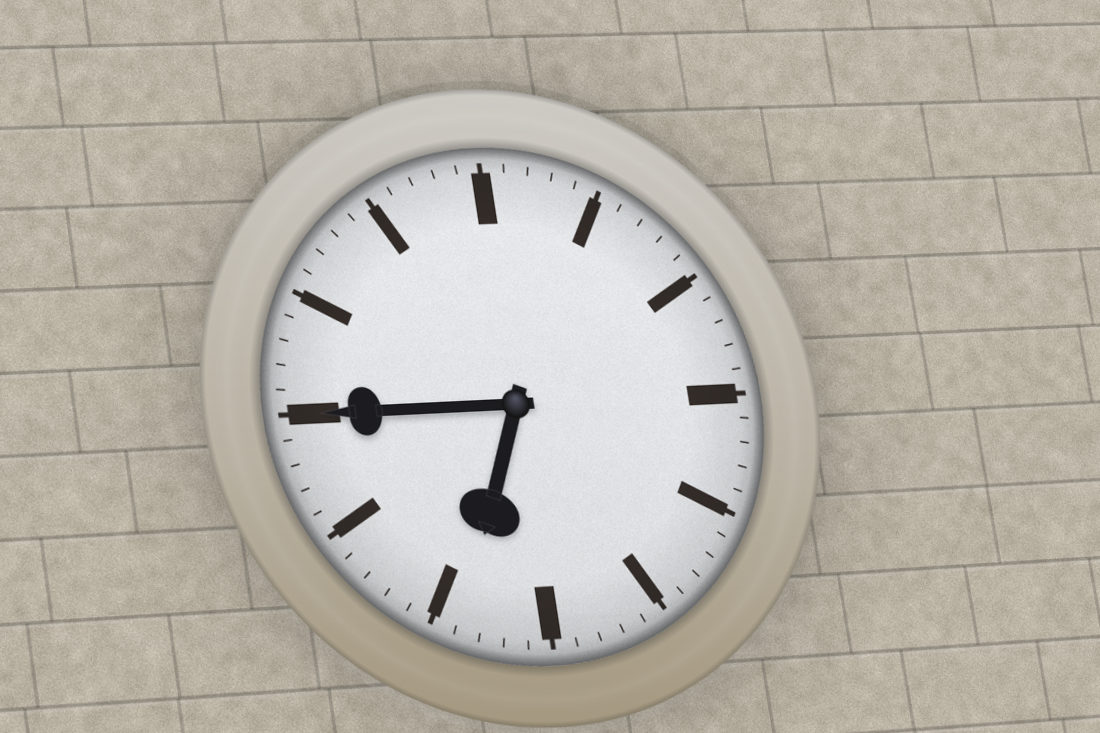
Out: 6:45
